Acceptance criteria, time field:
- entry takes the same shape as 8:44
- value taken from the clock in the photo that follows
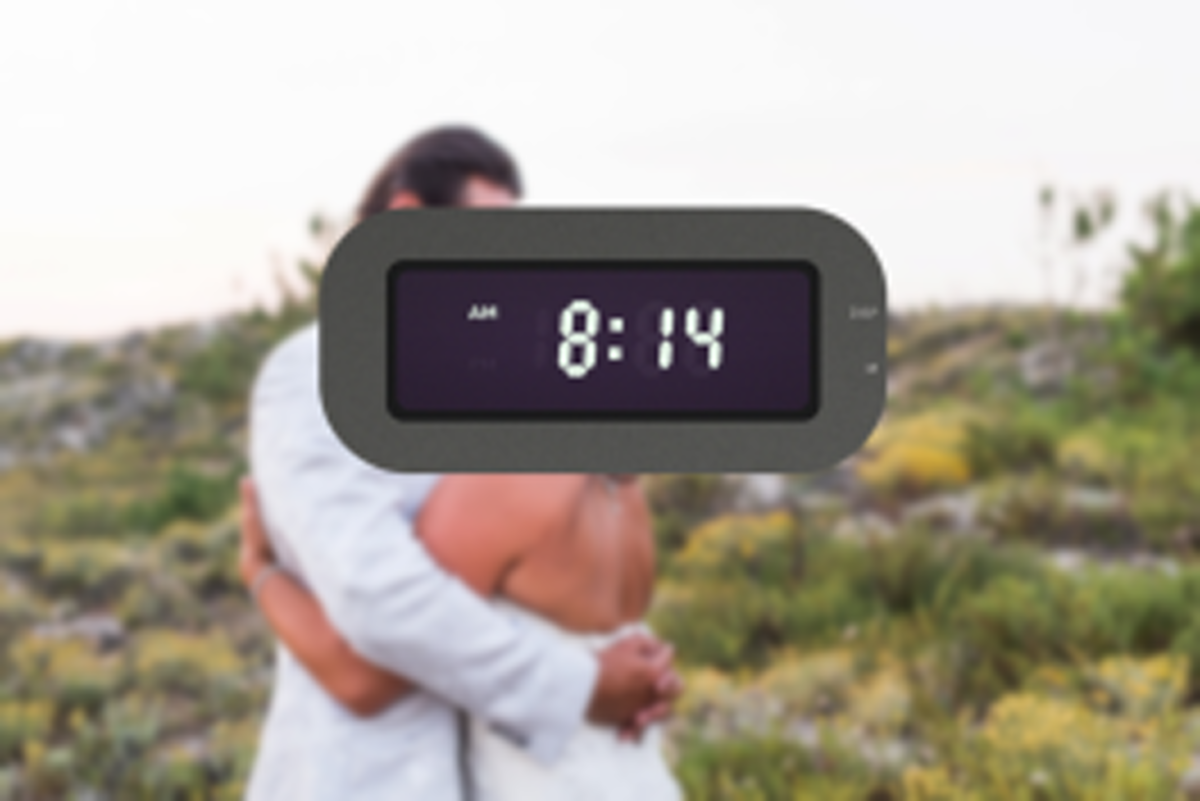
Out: 8:14
